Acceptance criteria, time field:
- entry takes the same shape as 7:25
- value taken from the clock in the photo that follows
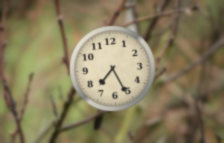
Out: 7:26
